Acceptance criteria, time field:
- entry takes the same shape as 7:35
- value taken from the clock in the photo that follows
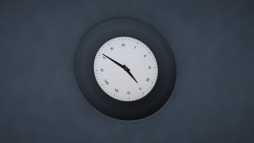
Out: 4:51
